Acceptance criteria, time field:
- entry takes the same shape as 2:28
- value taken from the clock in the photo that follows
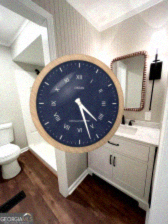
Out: 4:27
